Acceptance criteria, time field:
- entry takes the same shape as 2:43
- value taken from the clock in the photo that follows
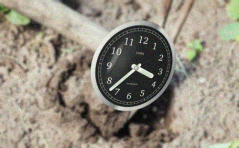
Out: 3:37
